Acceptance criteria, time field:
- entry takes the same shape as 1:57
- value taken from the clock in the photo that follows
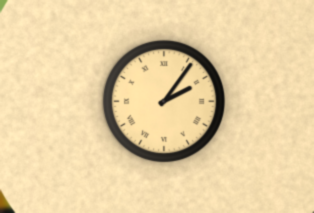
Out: 2:06
